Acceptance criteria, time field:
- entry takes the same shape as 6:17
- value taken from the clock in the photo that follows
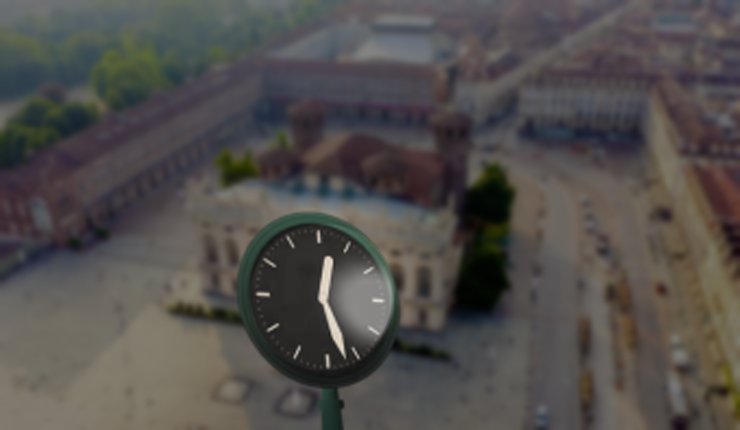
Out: 12:27
